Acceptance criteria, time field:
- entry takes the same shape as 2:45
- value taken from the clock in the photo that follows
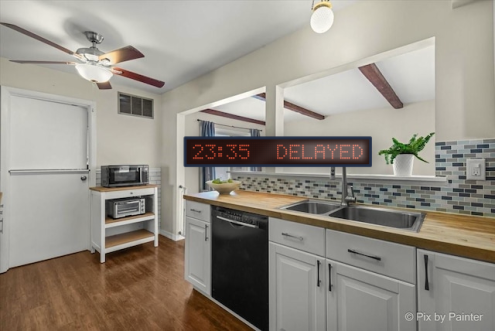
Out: 23:35
